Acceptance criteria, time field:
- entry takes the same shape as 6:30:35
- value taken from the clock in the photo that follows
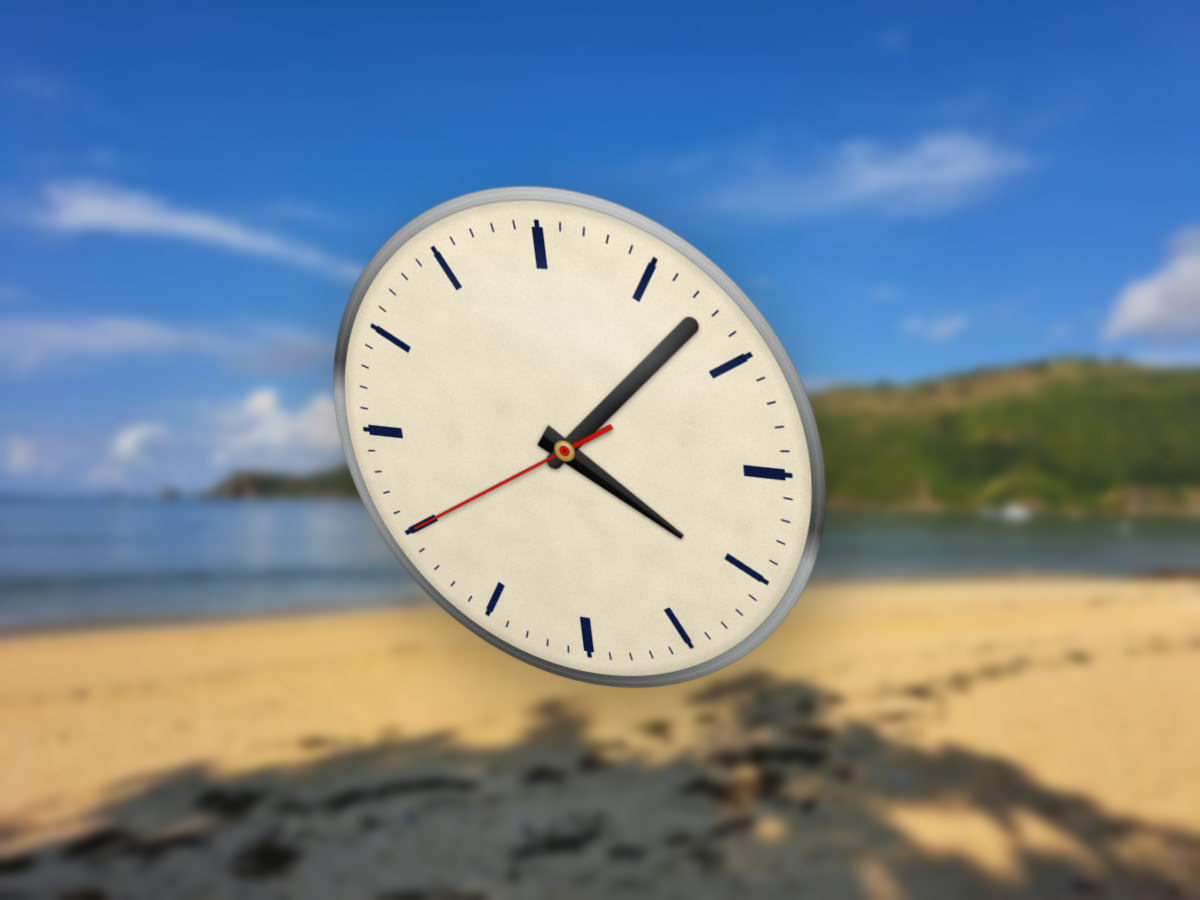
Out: 4:07:40
